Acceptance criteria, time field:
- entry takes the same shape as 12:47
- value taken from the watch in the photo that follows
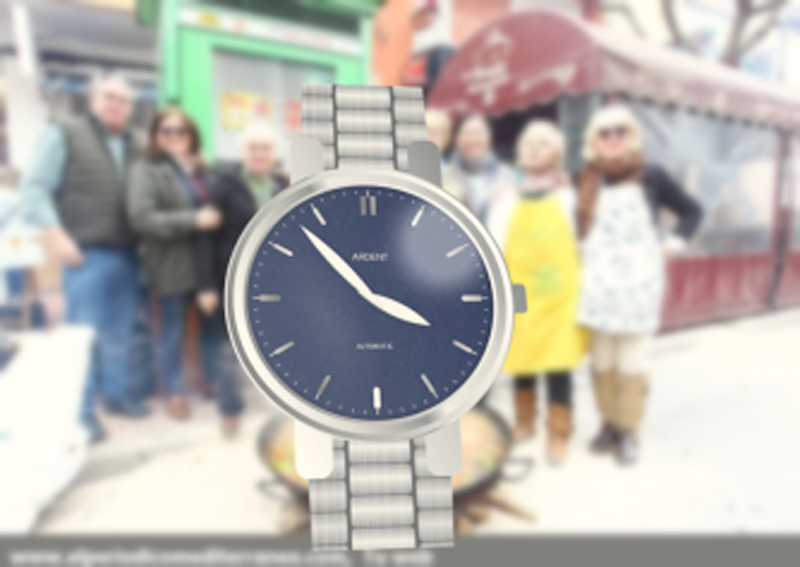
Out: 3:53
